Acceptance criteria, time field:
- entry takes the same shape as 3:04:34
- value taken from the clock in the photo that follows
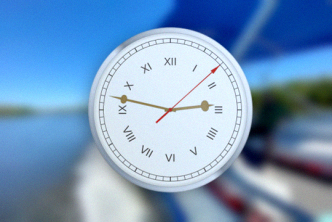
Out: 2:47:08
